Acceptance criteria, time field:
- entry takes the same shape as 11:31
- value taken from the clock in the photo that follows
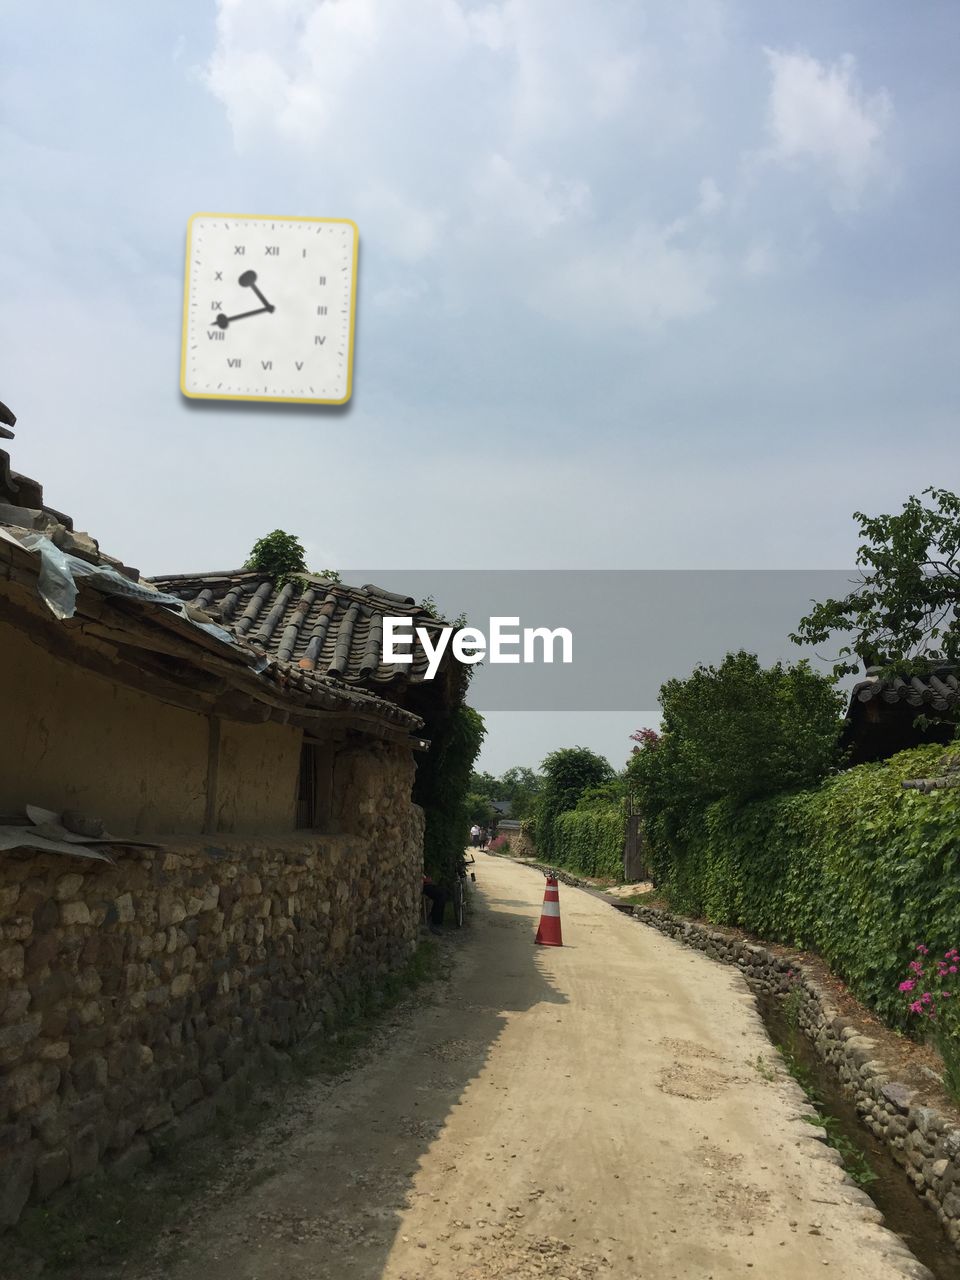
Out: 10:42
